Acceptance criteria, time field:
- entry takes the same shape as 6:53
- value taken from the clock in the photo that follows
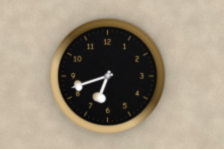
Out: 6:42
